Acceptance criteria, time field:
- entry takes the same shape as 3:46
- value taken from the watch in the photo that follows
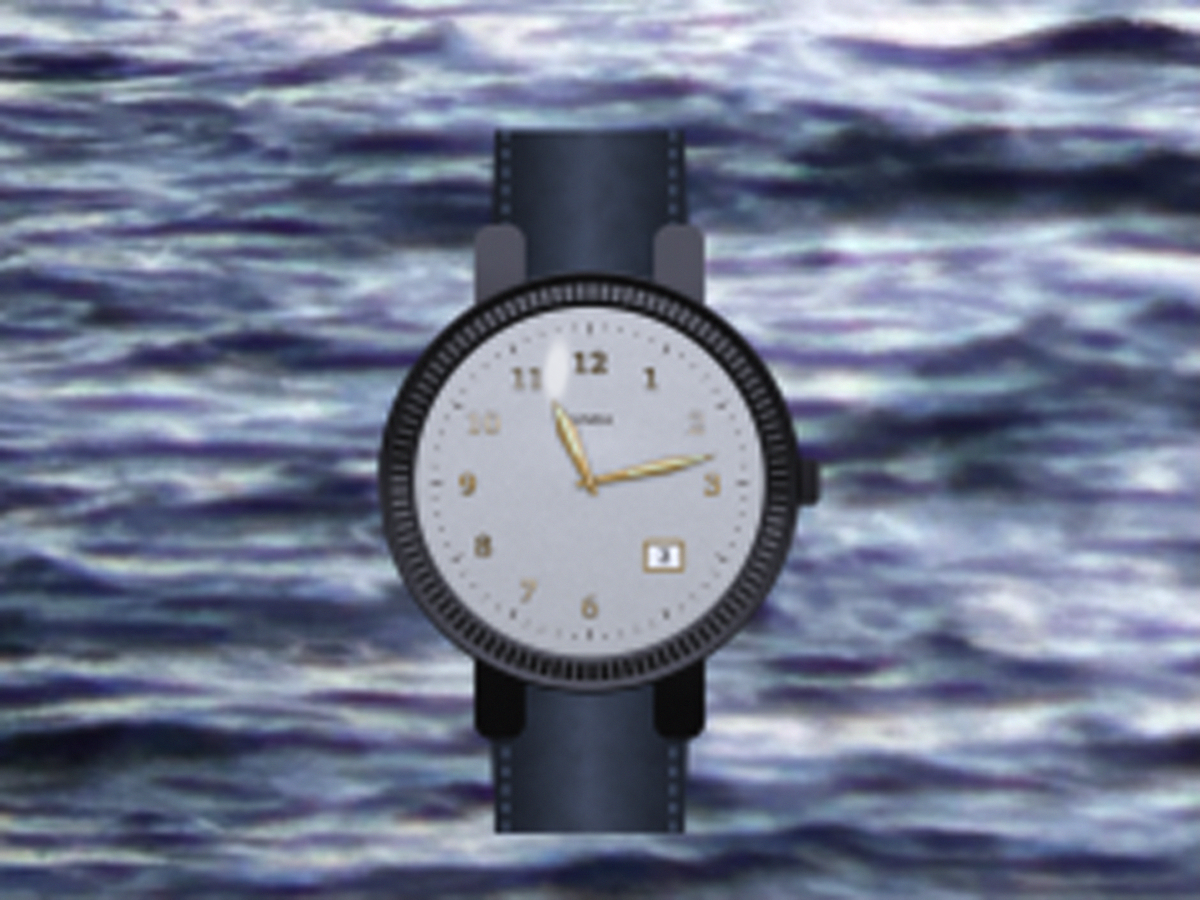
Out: 11:13
